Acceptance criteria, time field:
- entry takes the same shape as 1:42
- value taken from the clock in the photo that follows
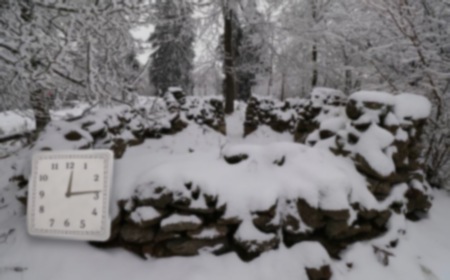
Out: 12:14
